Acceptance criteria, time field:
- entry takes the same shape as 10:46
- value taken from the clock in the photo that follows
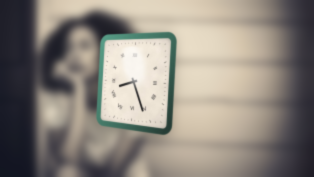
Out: 8:26
